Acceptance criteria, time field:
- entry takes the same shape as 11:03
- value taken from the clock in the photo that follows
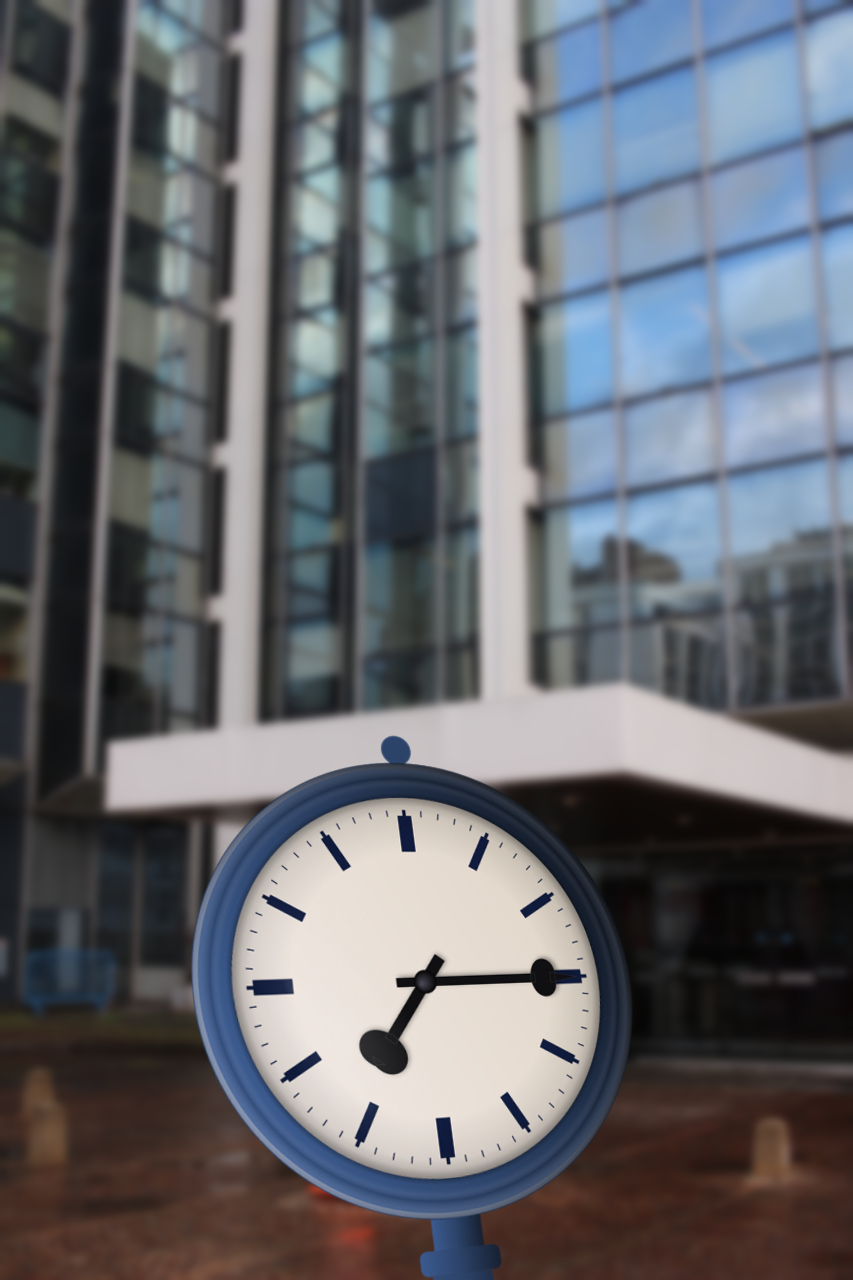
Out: 7:15
